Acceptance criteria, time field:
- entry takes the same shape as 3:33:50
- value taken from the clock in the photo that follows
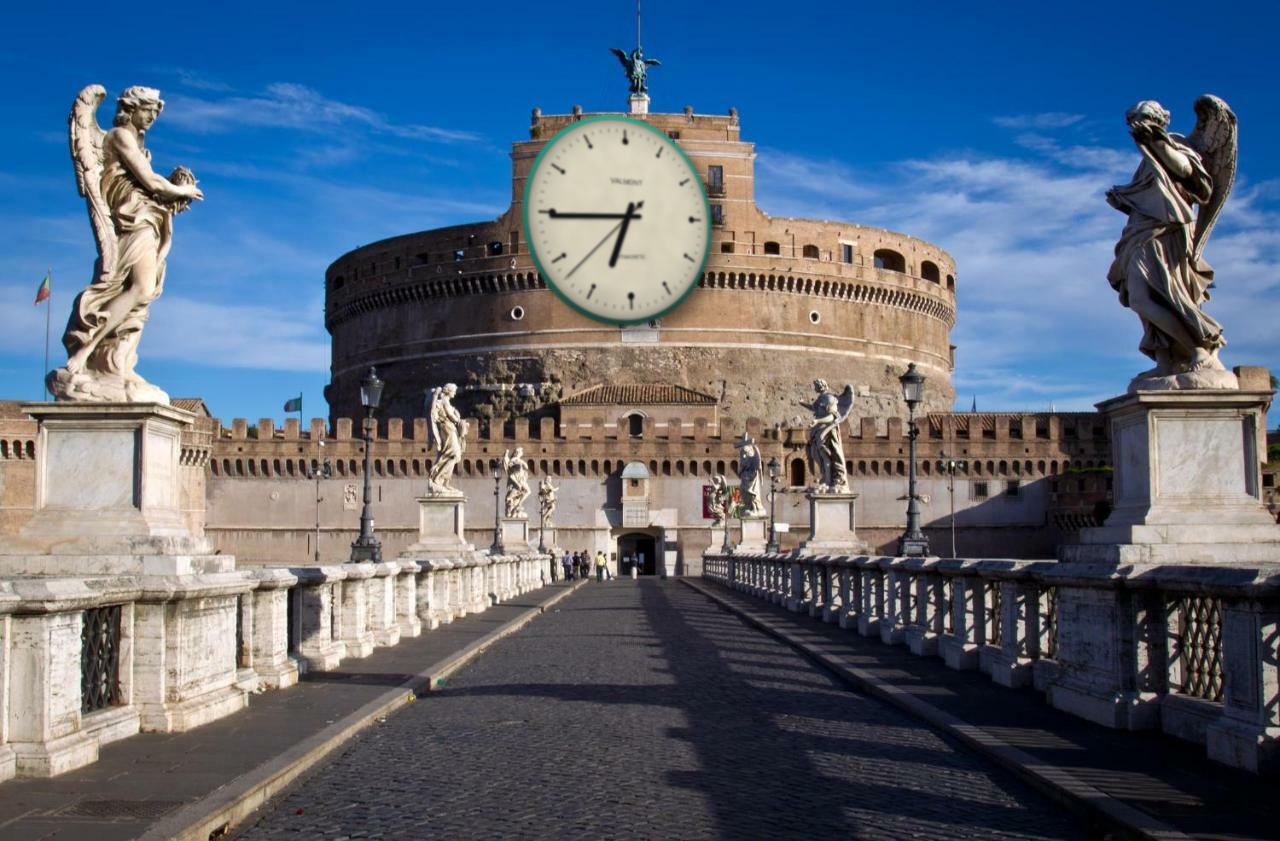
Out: 6:44:38
